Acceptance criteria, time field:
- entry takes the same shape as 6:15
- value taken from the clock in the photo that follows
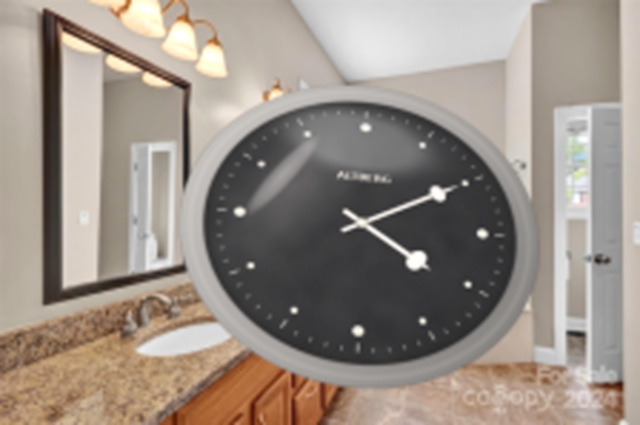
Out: 4:10
